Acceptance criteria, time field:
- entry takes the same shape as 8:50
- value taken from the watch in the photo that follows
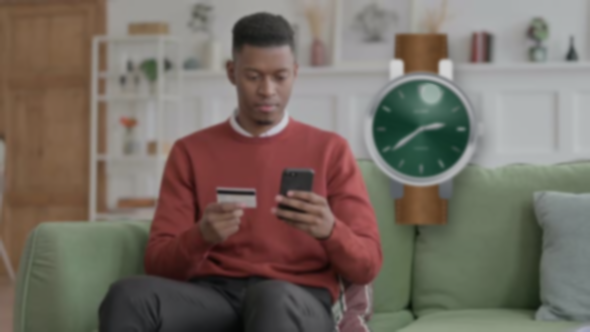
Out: 2:39
